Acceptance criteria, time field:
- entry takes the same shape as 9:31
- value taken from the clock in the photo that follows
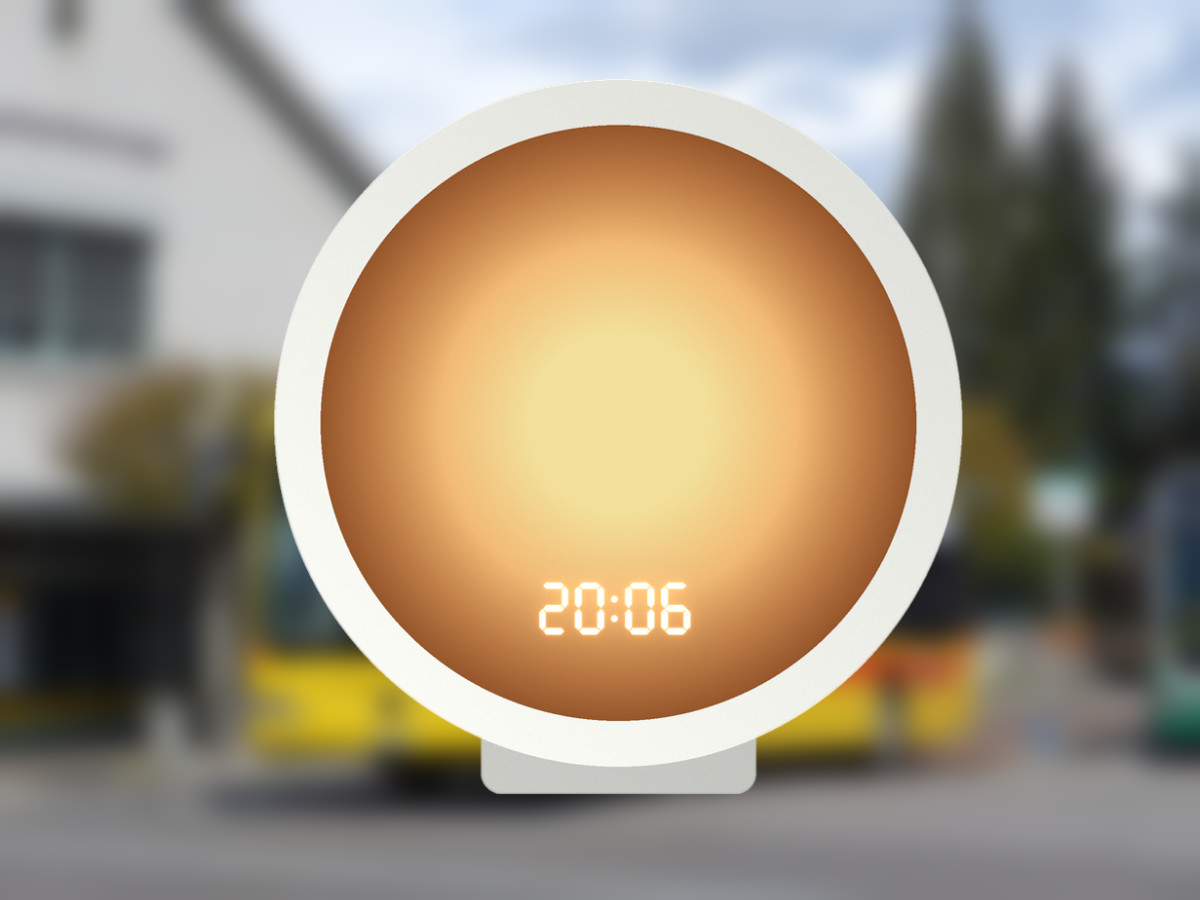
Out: 20:06
